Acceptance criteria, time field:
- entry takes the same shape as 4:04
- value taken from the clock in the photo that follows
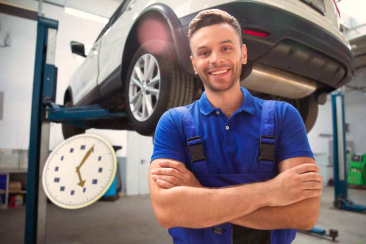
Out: 5:04
